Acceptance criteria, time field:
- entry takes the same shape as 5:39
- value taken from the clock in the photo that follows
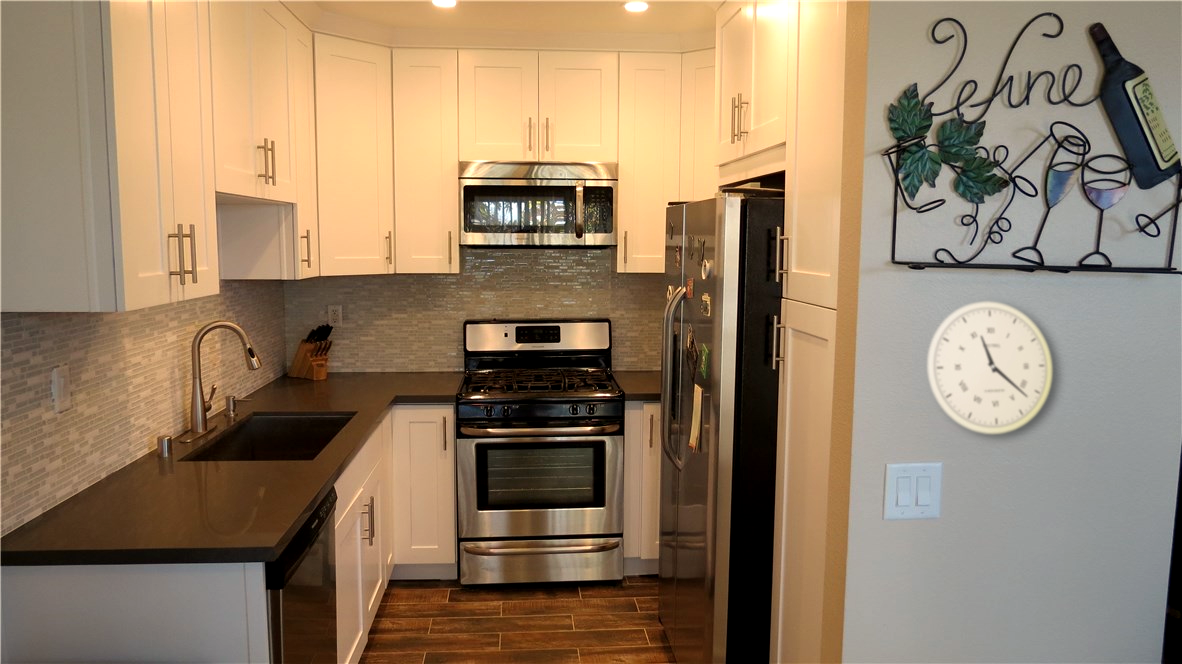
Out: 11:22
